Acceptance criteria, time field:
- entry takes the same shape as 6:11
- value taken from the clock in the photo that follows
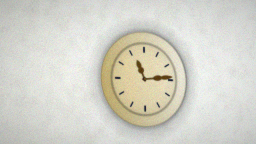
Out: 11:14
